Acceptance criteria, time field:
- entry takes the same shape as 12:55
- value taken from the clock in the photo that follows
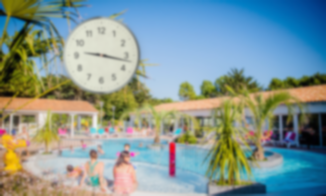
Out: 9:17
